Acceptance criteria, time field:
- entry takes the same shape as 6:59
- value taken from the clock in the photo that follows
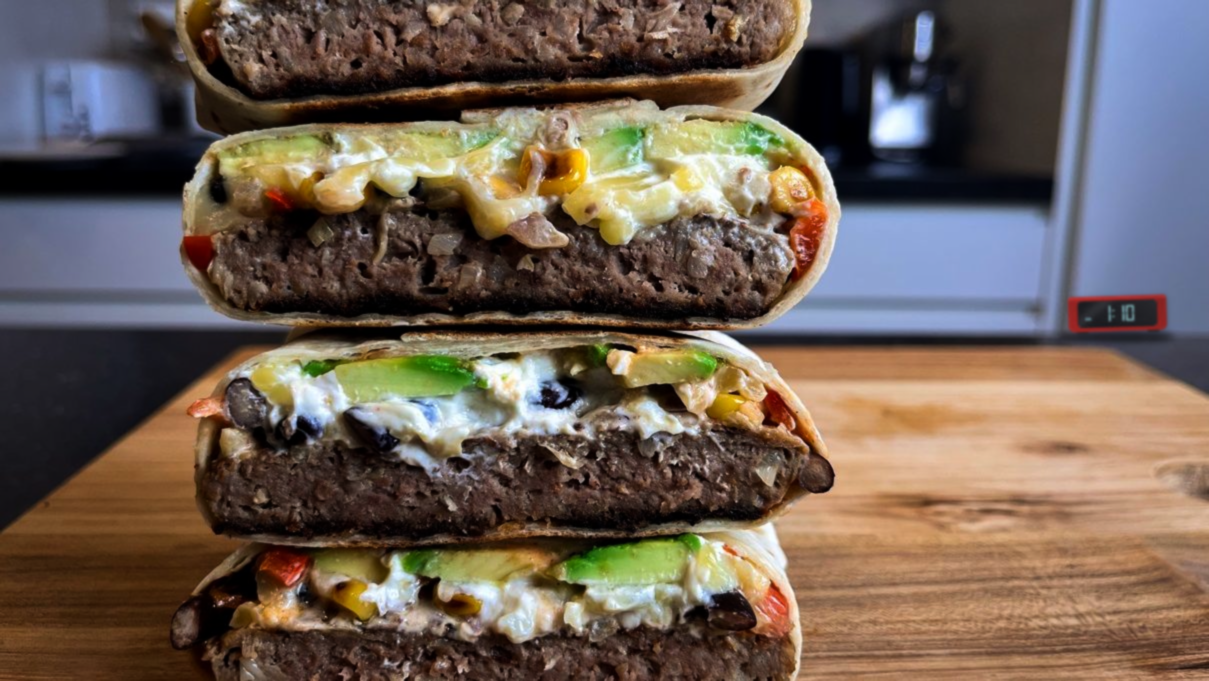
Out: 1:10
